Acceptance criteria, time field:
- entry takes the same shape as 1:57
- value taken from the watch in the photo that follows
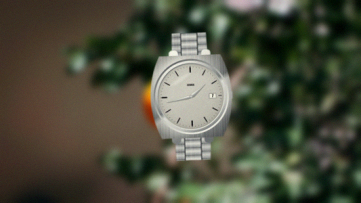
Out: 1:43
